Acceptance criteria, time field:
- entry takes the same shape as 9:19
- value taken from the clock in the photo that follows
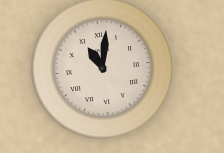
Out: 11:02
